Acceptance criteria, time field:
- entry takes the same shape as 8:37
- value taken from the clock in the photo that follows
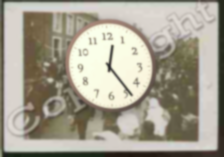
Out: 12:24
